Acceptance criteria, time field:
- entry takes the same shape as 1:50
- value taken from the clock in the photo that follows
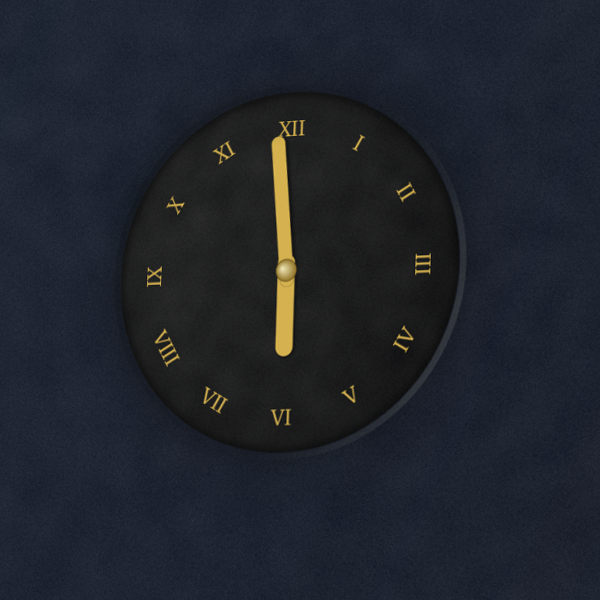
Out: 5:59
